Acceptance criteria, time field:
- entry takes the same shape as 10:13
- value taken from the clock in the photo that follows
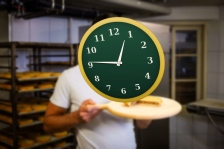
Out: 12:46
